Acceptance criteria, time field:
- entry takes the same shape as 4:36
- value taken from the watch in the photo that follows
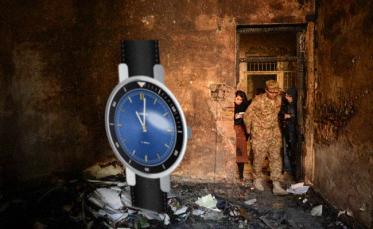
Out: 11:01
